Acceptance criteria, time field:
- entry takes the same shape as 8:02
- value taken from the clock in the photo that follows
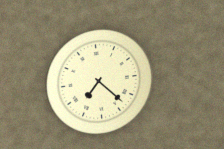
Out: 7:23
